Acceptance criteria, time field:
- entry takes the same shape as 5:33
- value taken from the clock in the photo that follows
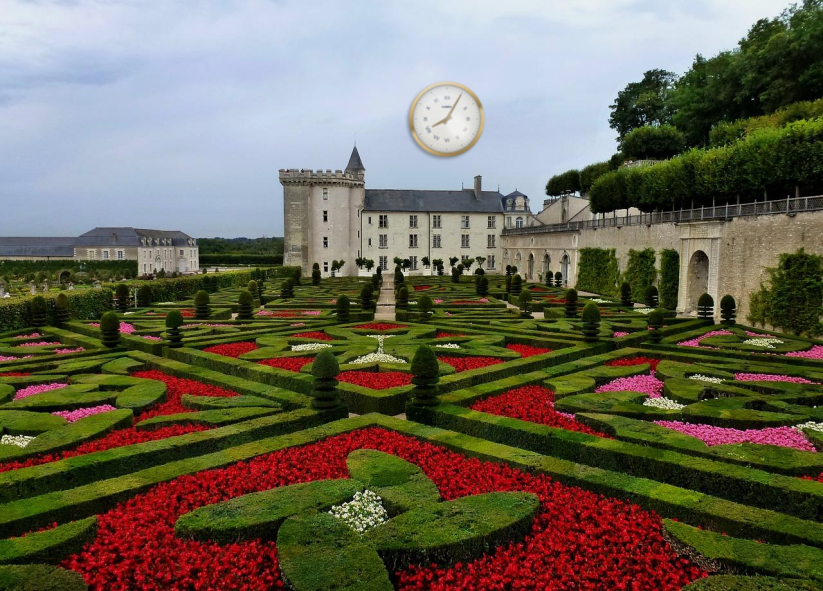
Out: 8:05
